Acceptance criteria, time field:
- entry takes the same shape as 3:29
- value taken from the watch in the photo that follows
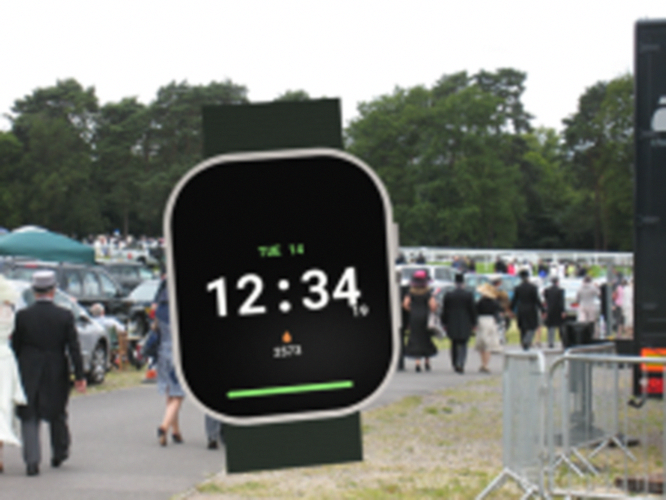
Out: 12:34
